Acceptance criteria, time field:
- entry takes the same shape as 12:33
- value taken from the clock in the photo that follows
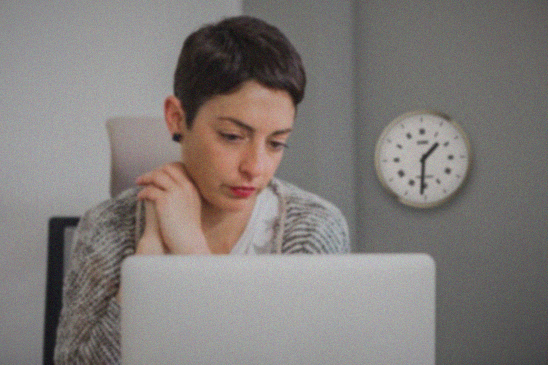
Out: 1:31
